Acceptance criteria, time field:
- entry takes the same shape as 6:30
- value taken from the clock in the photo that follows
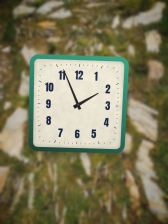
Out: 1:56
